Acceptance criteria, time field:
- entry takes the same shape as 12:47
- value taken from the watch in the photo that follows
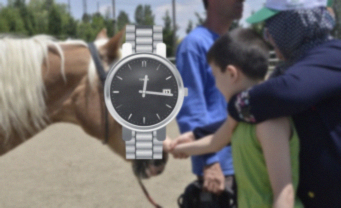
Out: 12:16
